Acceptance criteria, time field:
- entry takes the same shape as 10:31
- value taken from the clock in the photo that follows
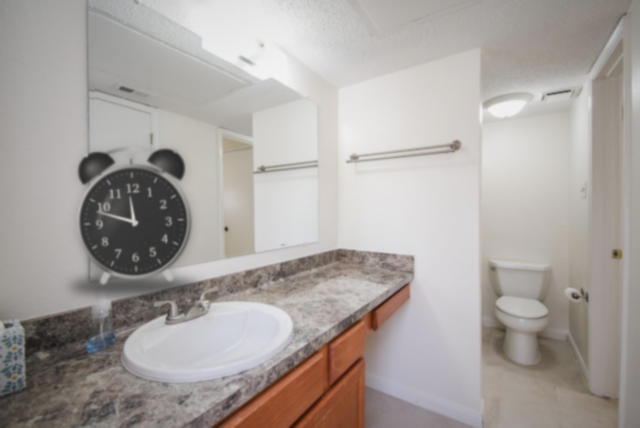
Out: 11:48
